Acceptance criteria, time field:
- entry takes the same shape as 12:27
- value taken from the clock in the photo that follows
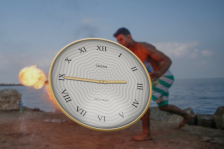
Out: 2:45
